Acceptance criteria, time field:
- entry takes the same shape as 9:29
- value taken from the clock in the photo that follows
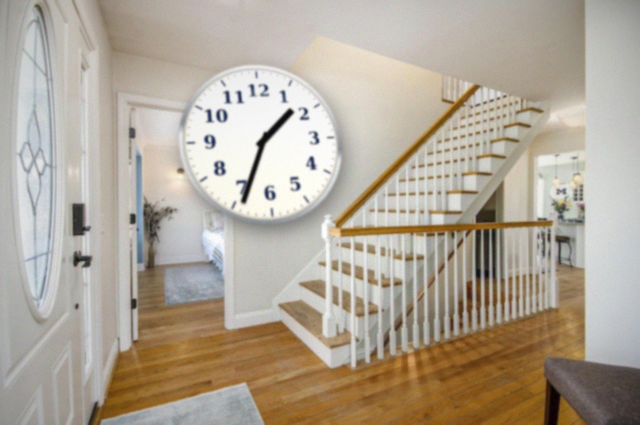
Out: 1:34
